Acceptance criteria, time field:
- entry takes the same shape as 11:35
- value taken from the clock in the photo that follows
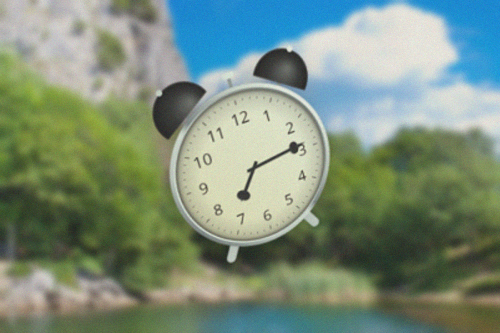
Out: 7:14
